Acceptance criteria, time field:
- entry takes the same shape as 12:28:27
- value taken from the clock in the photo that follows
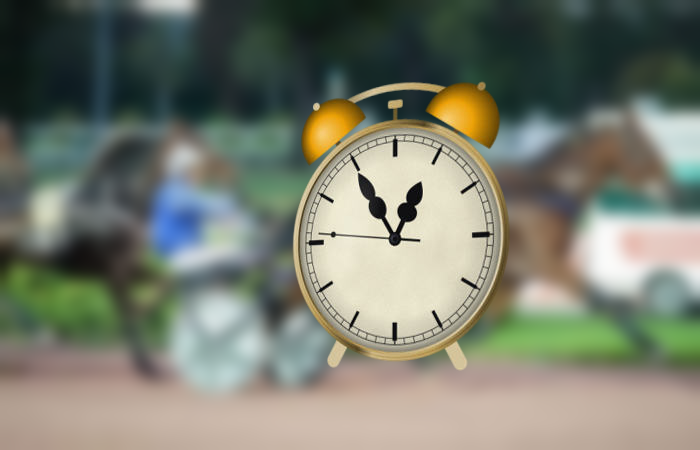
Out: 12:54:46
